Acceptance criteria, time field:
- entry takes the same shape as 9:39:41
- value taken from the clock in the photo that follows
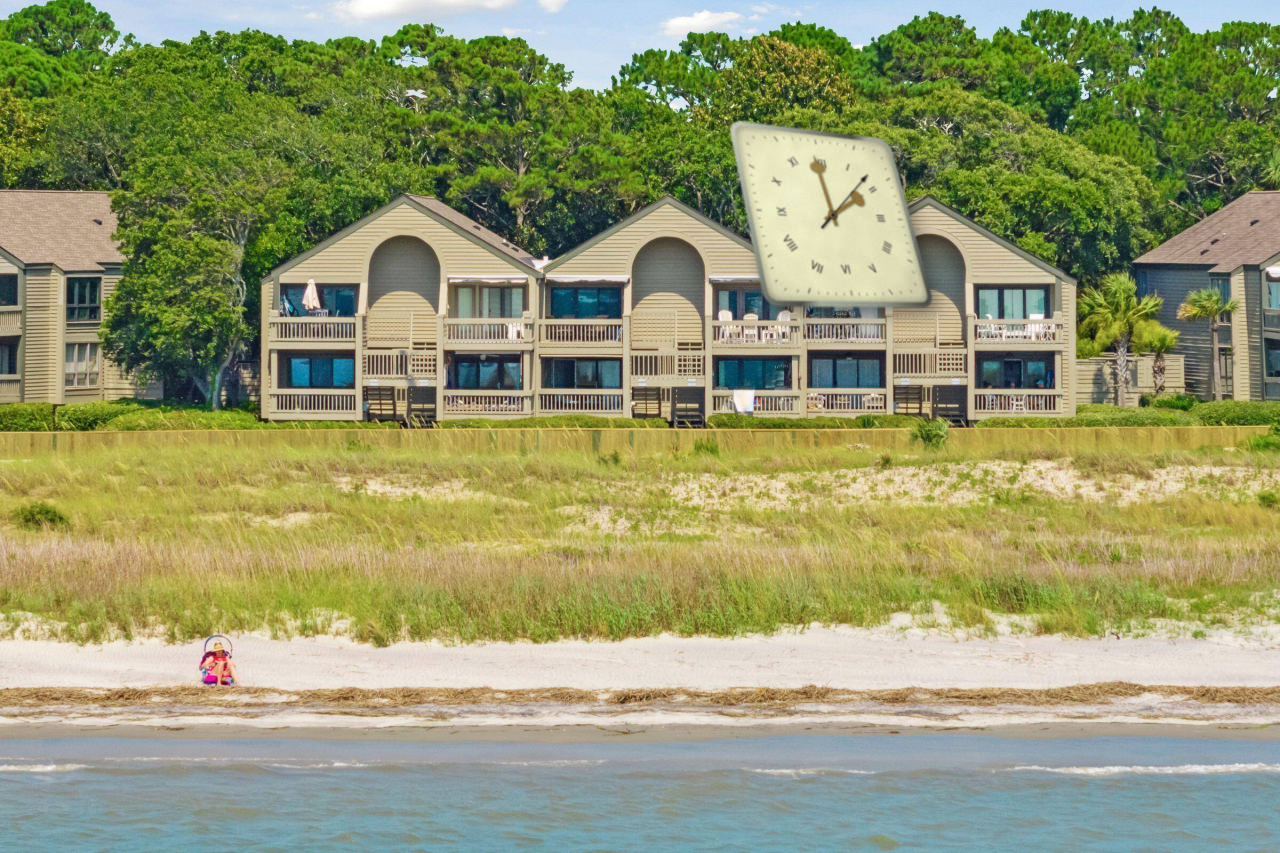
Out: 1:59:08
